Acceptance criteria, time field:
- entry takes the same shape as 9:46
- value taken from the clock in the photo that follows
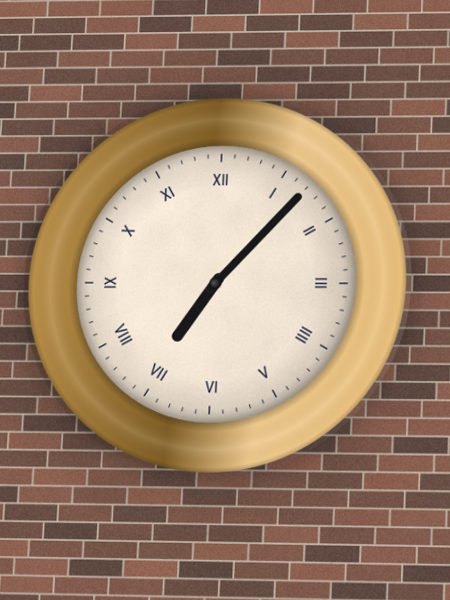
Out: 7:07
